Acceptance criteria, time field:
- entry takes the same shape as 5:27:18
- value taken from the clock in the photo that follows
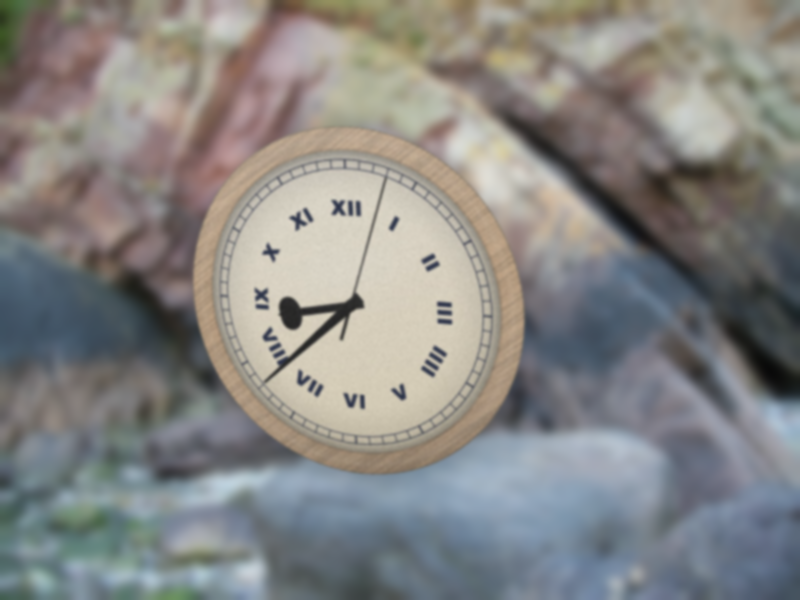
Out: 8:38:03
